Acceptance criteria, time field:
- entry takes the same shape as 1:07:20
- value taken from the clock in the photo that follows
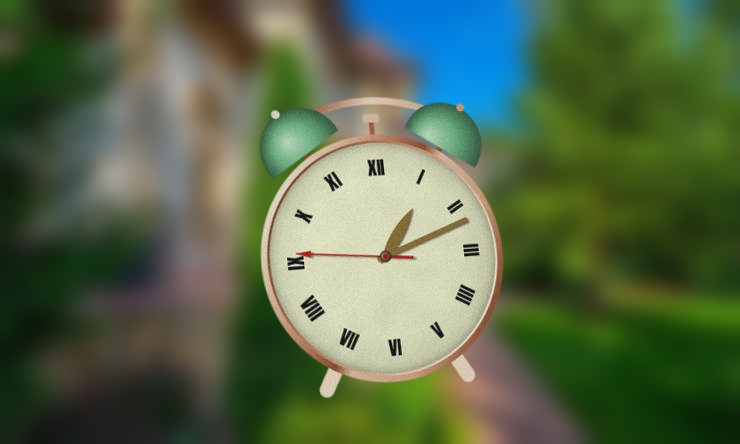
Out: 1:11:46
